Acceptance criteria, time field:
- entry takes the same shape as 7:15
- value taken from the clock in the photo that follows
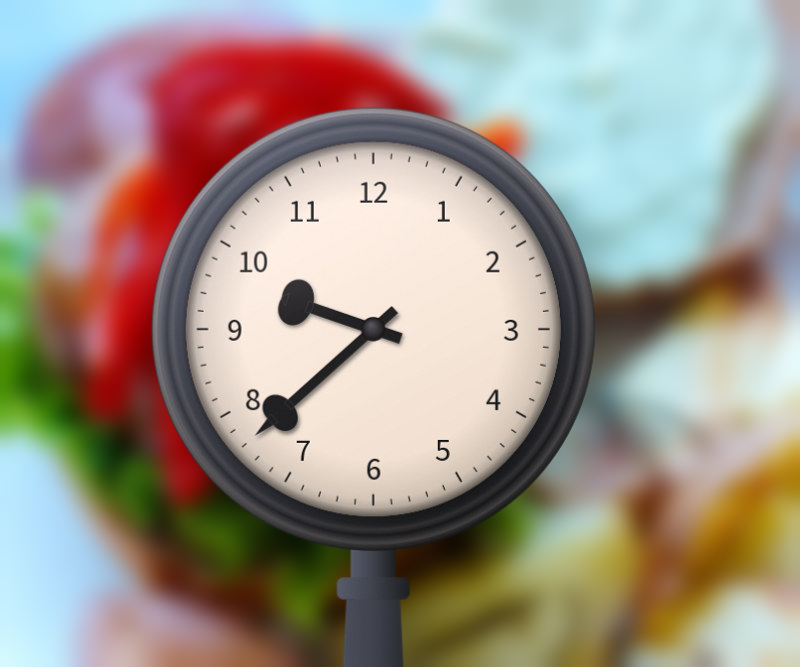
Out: 9:38
